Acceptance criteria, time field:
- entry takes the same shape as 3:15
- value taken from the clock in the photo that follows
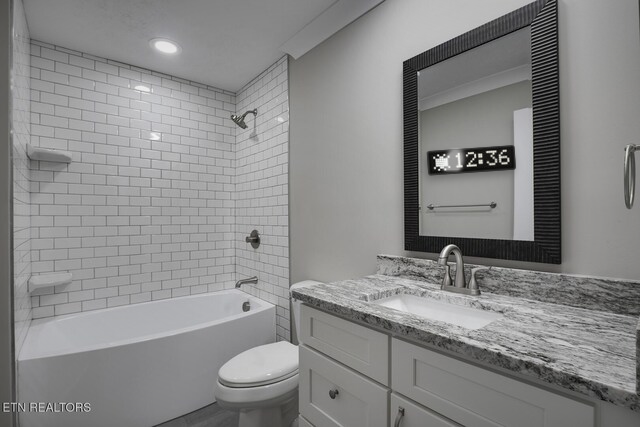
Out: 12:36
